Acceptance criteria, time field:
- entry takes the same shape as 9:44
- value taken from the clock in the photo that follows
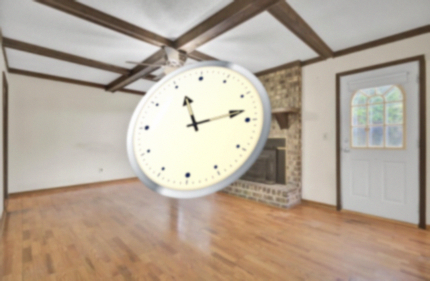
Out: 11:13
